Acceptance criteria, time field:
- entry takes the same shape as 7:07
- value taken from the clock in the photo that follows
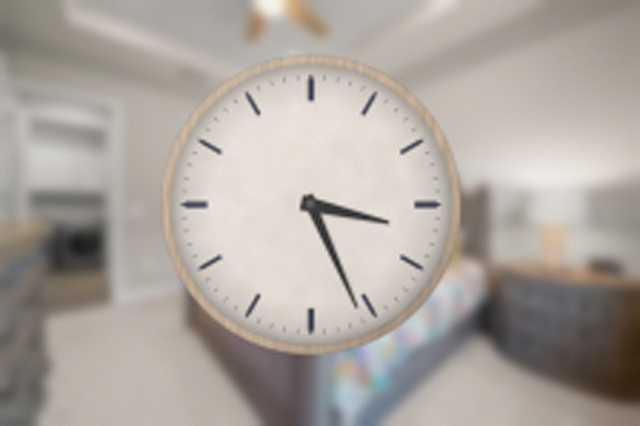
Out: 3:26
